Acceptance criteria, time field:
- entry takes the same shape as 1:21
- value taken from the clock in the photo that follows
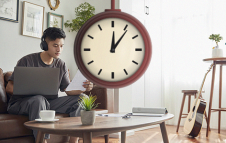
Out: 12:06
